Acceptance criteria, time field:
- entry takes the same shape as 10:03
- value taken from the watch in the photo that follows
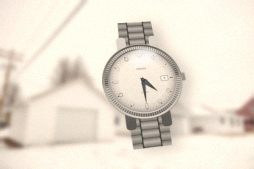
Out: 4:30
